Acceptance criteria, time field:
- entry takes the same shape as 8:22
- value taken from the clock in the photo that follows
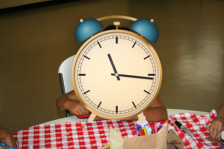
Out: 11:16
